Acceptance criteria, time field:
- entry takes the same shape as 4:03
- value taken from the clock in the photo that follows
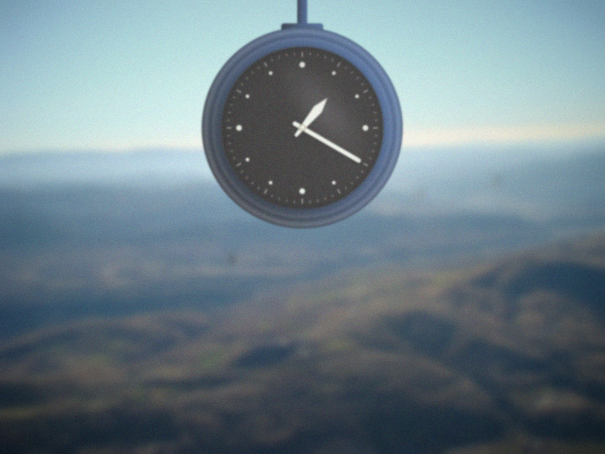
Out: 1:20
